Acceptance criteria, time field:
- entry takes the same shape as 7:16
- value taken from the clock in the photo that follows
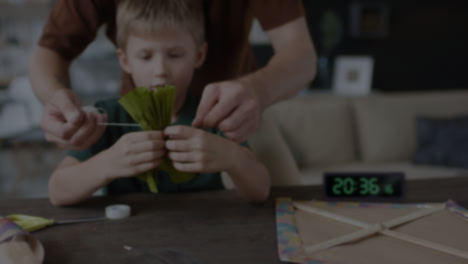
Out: 20:36
